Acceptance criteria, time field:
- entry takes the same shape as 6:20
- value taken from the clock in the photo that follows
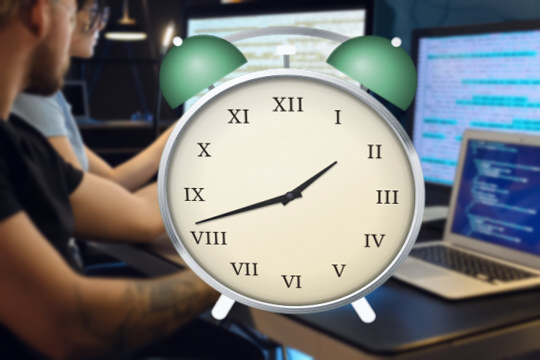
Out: 1:42
